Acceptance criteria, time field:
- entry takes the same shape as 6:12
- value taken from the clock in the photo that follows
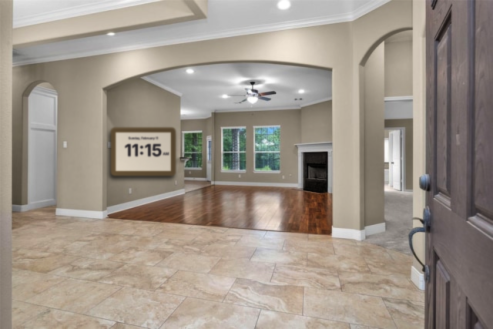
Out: 11:15
